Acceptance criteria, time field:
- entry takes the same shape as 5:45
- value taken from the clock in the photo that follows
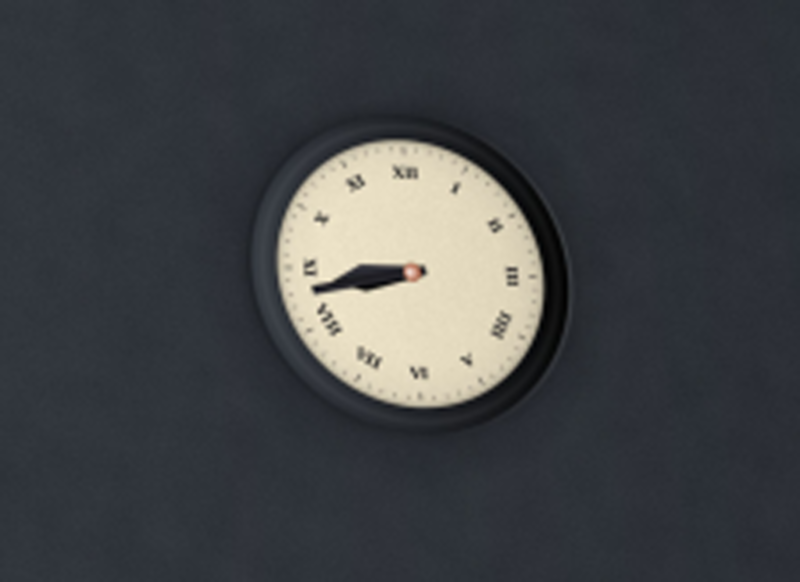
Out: 8:43
